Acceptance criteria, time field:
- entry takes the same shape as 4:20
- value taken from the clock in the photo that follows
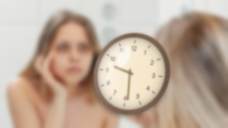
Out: 9:29
